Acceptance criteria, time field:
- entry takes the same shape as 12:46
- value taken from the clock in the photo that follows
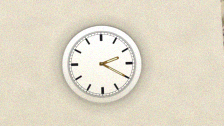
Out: 2:20
